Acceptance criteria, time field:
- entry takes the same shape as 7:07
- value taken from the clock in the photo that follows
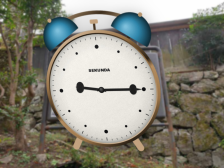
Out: 9:15
